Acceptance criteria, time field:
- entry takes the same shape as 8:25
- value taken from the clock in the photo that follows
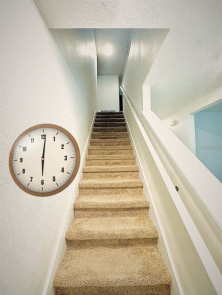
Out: 6:01
